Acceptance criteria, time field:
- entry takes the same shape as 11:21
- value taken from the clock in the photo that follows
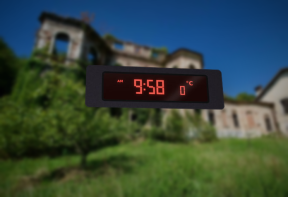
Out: 9:58
